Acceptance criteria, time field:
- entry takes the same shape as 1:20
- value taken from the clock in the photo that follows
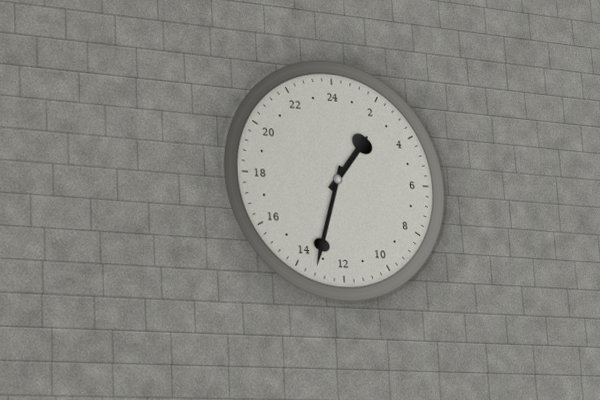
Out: 2:33
